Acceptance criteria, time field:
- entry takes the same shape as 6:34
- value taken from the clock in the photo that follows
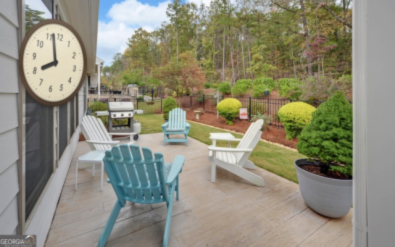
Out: 7:57
